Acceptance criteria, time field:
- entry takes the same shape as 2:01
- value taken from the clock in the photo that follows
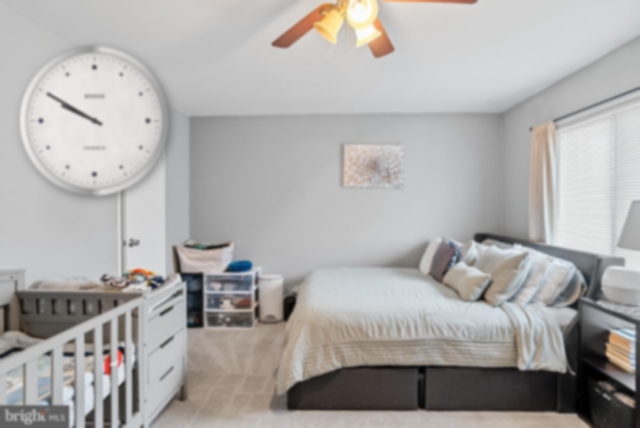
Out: 9:50
